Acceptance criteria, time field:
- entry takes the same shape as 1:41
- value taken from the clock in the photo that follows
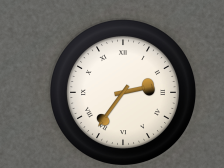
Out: 2:36
